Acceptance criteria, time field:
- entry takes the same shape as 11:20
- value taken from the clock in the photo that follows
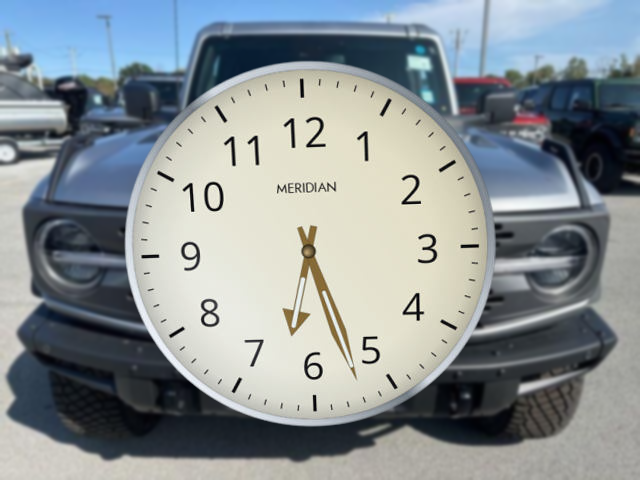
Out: 6:27
